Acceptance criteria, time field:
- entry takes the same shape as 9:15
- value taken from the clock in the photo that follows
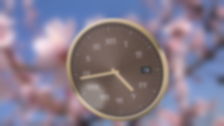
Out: 4:44
